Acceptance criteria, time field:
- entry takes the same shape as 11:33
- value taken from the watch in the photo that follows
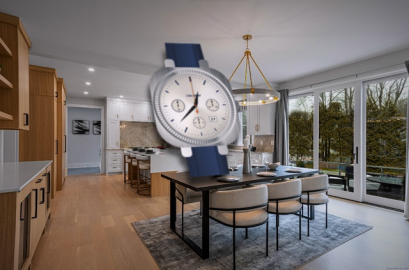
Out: 12:38
